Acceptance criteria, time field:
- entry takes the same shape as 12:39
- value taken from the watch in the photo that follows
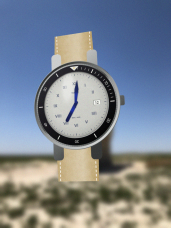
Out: 7:01
